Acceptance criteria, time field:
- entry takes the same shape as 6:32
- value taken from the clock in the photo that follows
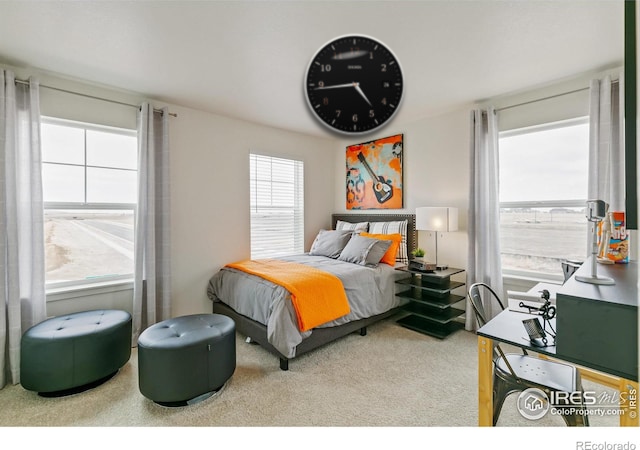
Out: 4:44
